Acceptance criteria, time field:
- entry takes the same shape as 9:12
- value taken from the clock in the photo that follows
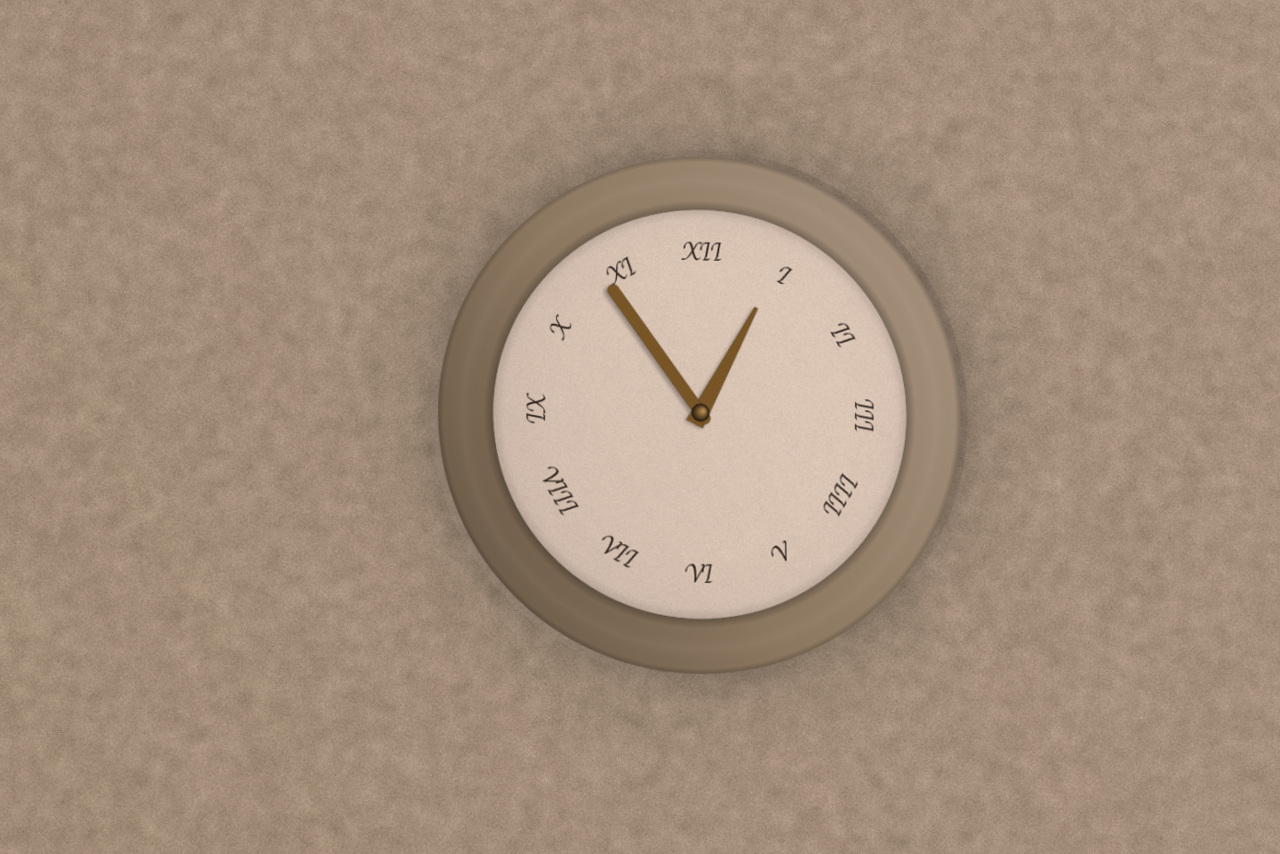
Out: 12:54
